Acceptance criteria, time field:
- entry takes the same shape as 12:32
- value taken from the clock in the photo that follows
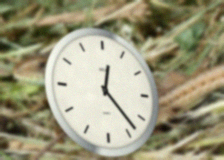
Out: 12:23
